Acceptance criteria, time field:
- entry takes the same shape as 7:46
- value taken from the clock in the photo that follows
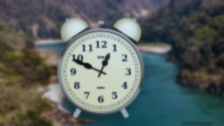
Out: 12:49
